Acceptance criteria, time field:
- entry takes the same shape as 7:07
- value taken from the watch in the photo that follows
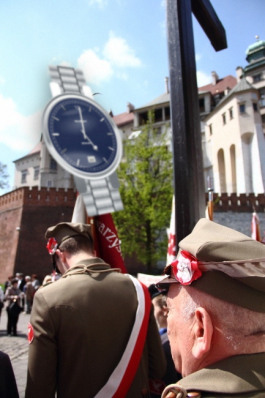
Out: 5:01
